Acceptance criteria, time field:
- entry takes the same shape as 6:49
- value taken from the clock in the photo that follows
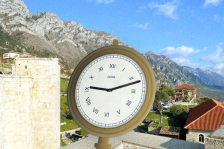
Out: 9:12
